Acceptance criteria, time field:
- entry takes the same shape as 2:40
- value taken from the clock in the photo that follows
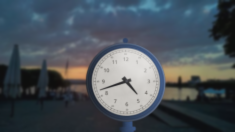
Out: 4:42
